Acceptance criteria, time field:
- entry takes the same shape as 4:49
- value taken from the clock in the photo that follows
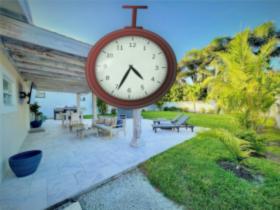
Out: 4:34
